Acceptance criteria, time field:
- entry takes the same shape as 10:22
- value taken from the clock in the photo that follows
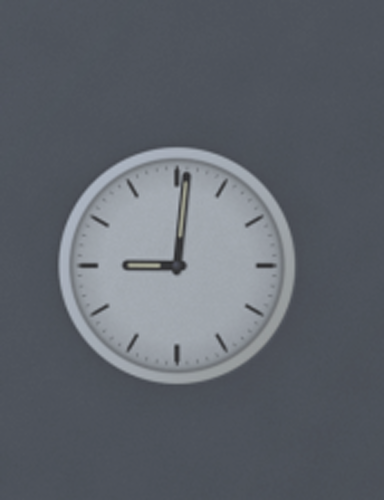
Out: 9:01
